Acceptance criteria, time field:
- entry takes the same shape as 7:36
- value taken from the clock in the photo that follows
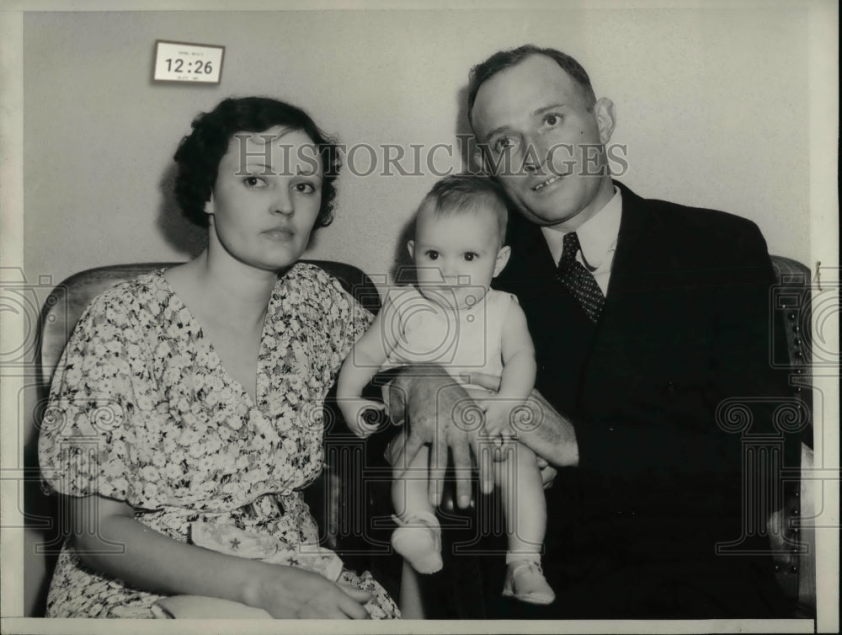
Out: 12:26
